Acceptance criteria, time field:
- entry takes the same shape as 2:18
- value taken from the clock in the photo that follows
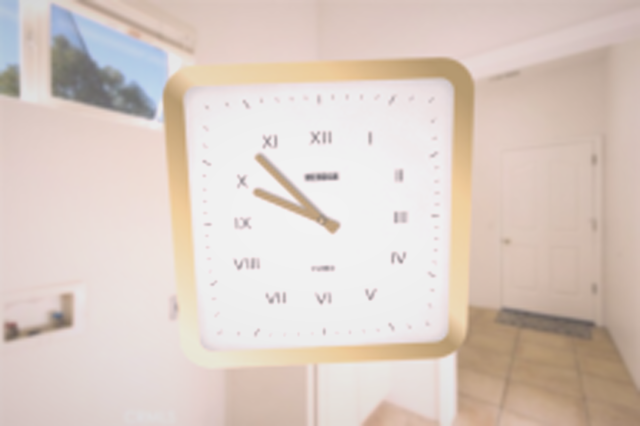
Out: 9:53
